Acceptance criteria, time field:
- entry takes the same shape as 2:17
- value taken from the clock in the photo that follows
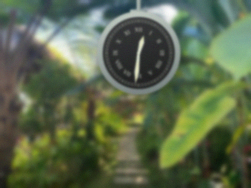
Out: 12:31
